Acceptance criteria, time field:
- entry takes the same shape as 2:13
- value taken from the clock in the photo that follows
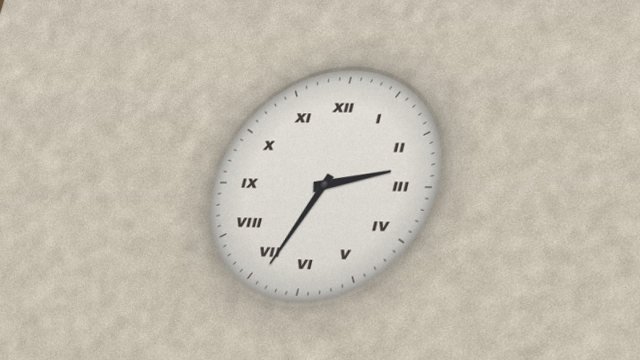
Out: 2:34
